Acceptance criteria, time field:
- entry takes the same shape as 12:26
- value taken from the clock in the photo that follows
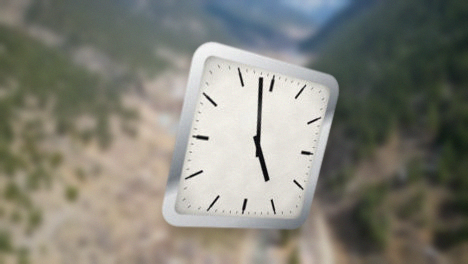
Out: 4:58
